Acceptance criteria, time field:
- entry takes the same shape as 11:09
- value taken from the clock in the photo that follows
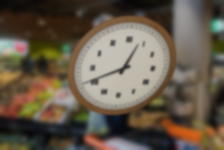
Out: 12:41
